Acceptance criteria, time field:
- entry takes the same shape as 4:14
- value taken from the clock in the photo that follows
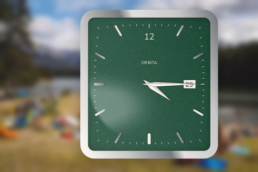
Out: 4:15
